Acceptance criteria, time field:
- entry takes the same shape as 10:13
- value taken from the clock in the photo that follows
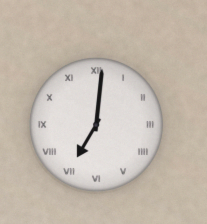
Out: 7:01
